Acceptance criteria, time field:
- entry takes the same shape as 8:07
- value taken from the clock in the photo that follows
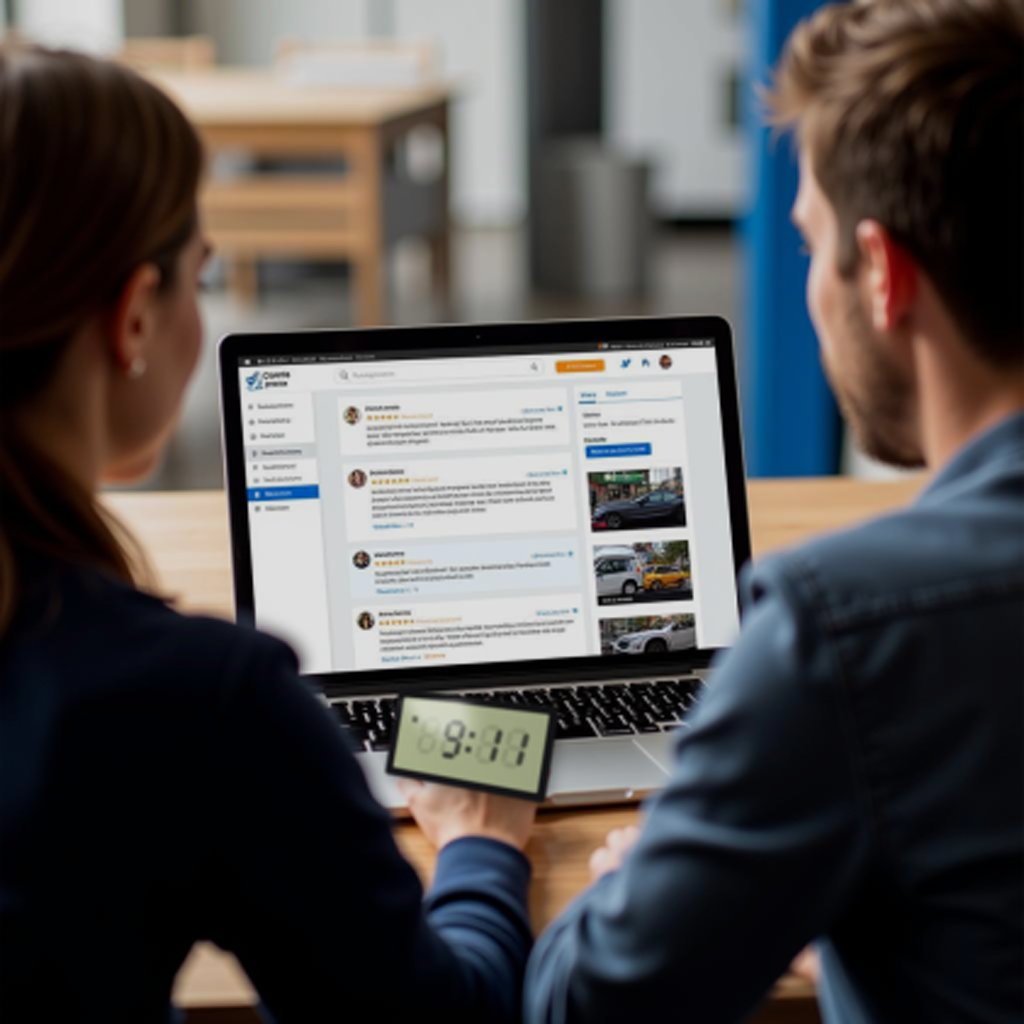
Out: 9:11
